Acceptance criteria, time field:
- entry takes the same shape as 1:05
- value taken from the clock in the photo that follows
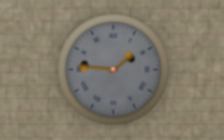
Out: 1:46
